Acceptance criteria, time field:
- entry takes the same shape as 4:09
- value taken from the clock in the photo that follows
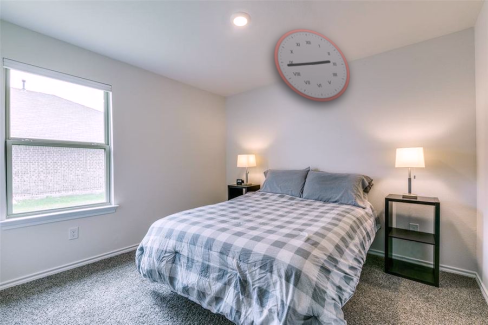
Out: 2:44
